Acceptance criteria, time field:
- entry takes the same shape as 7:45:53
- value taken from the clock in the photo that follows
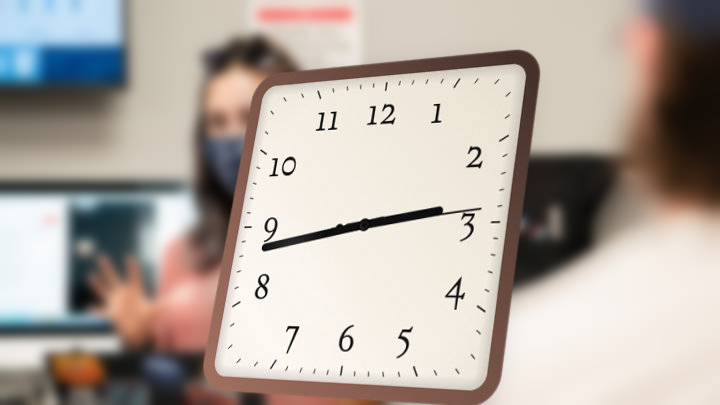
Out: 2:43:14
